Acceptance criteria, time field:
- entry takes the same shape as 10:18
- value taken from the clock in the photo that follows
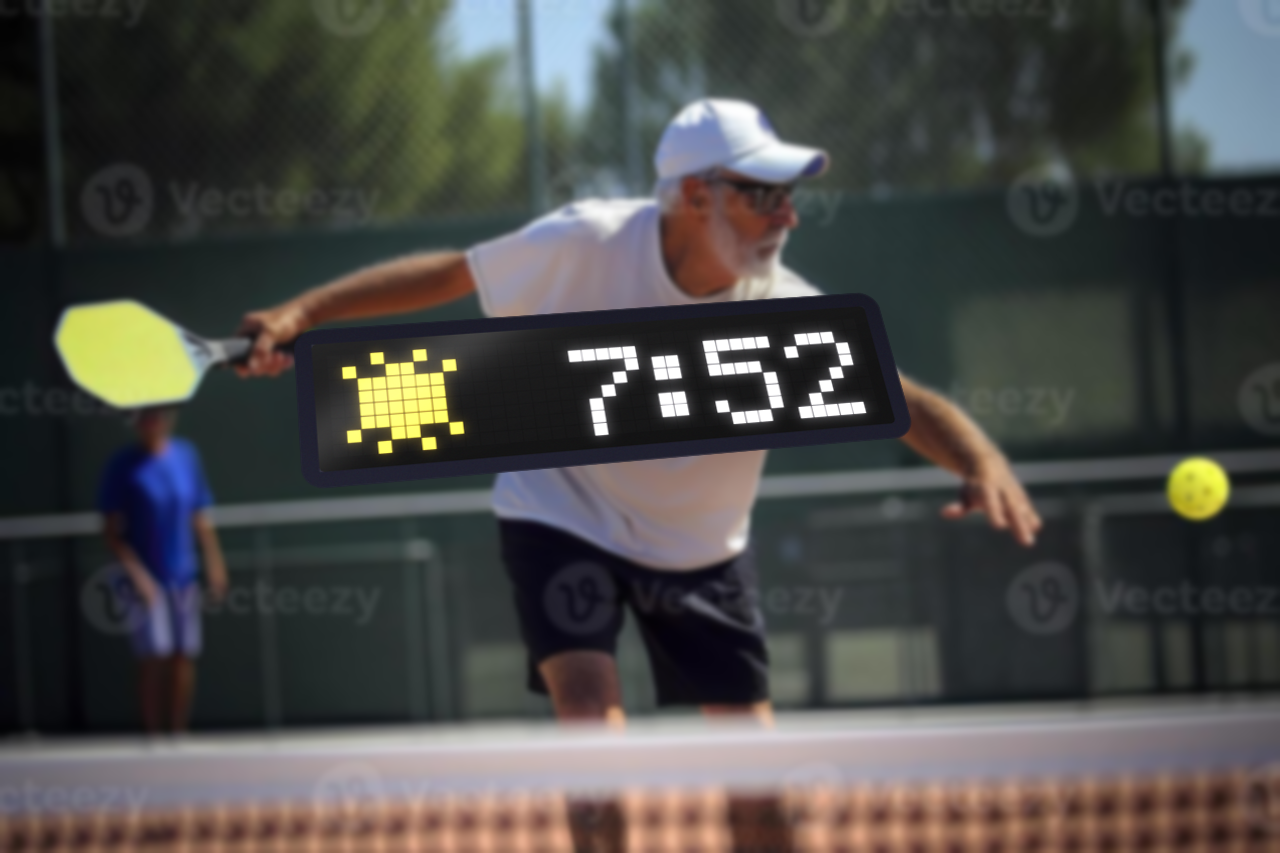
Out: 7:52
